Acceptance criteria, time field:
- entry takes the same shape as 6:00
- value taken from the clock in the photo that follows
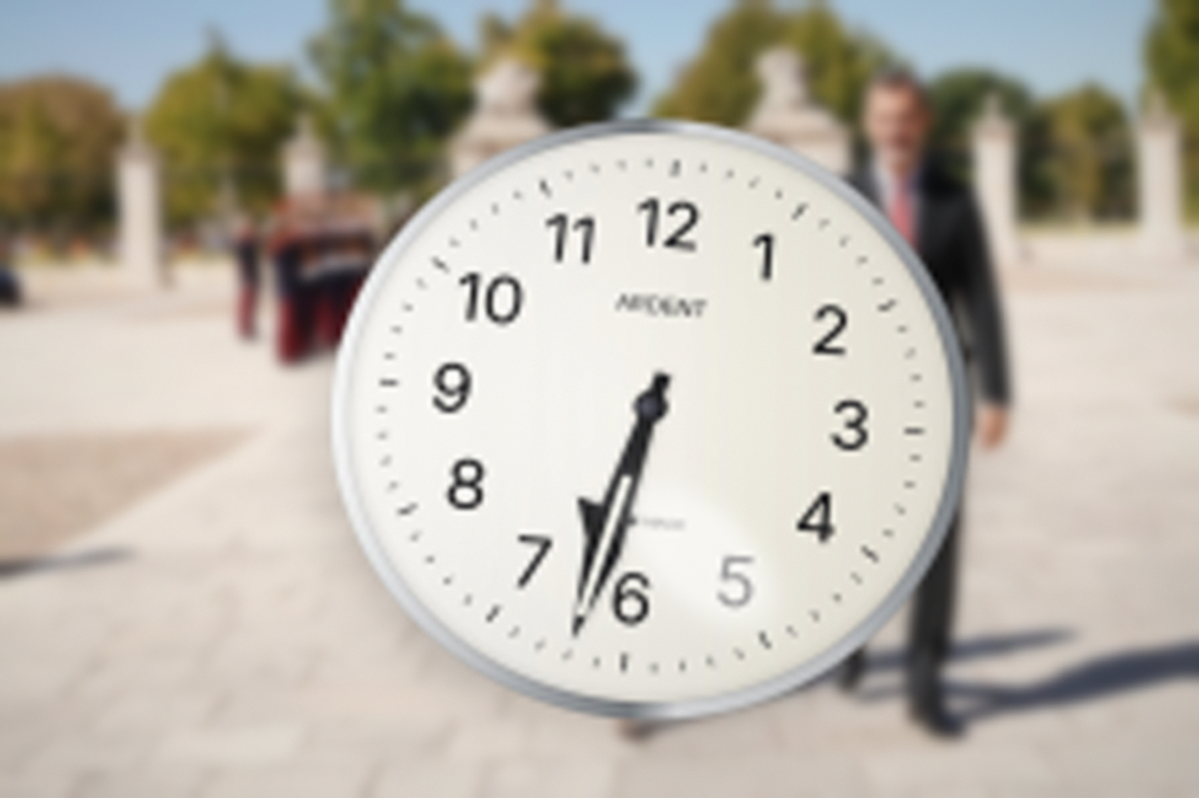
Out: 6:32
